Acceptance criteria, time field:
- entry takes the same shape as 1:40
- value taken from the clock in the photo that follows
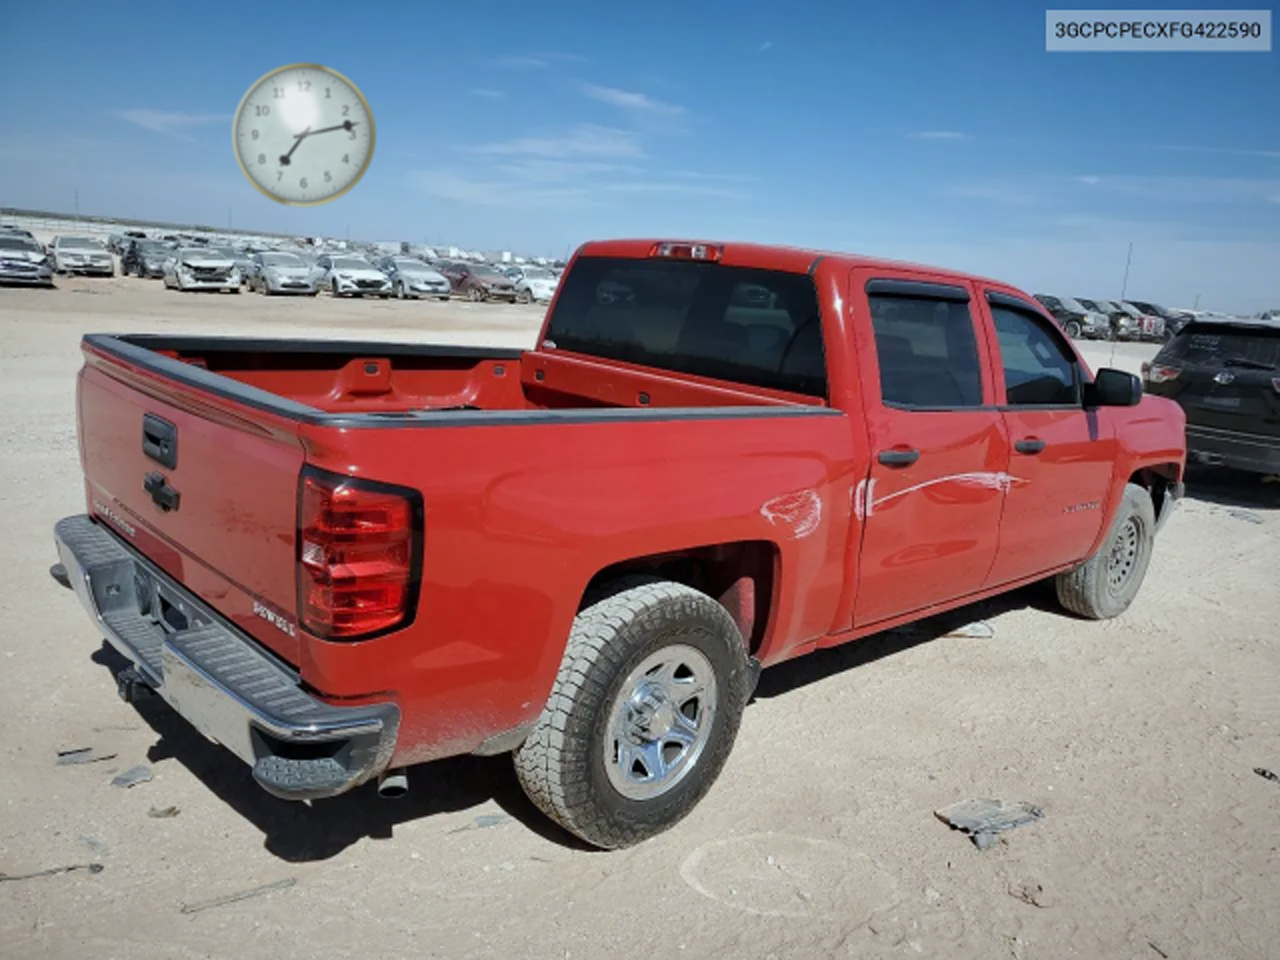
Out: 7:13
